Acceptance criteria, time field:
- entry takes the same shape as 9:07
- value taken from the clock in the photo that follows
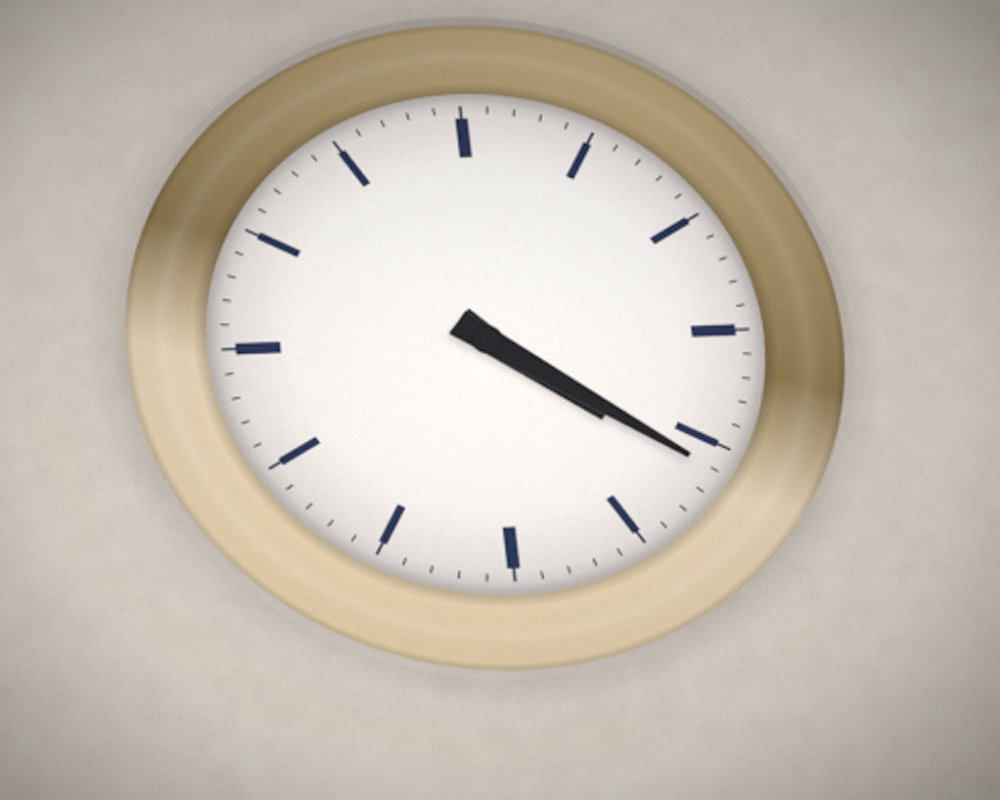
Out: 4:21
